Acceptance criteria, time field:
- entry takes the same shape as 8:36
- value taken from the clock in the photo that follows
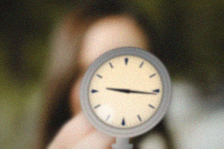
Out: 9:16
